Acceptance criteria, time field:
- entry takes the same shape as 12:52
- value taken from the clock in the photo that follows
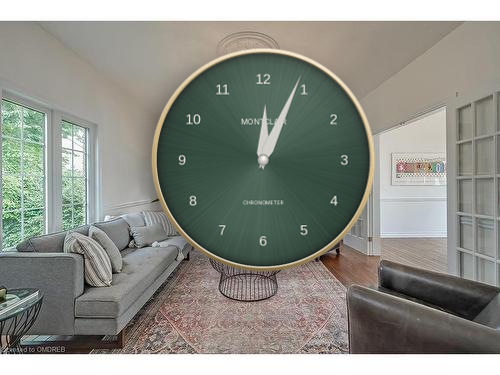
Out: 12:04
